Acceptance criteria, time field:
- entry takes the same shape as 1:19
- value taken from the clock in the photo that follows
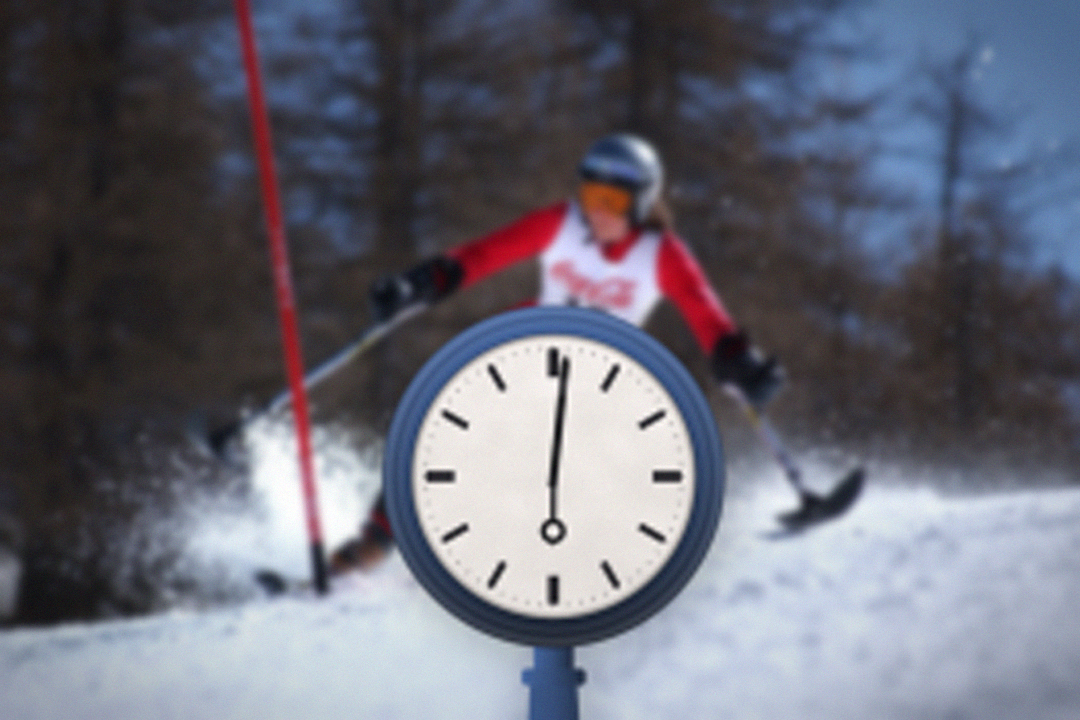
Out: 6:01
